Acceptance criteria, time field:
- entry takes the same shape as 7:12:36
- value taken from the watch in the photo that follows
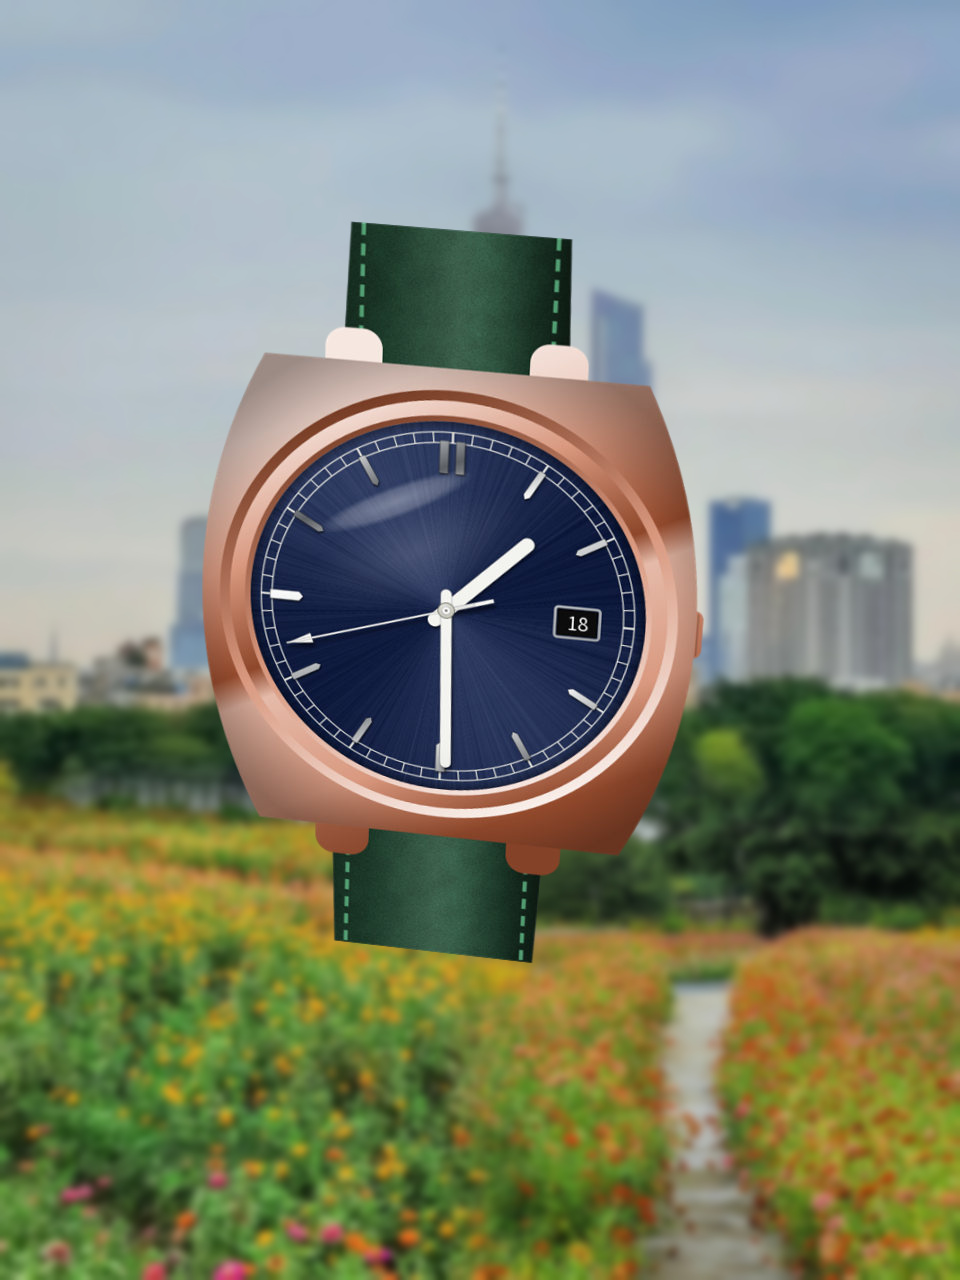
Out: 1:29:42
